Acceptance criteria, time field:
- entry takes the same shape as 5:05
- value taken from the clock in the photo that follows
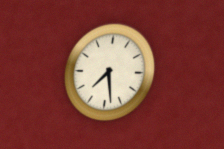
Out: 7:28
